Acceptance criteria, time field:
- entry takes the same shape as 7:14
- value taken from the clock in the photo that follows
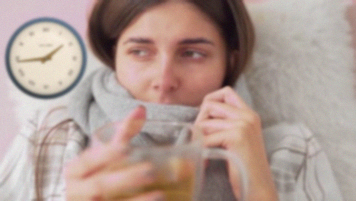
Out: 1:44
